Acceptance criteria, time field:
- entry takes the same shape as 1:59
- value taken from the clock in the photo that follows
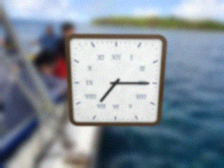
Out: 7:15
